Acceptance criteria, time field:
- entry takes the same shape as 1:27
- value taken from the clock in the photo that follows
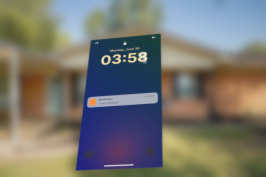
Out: 3:58
